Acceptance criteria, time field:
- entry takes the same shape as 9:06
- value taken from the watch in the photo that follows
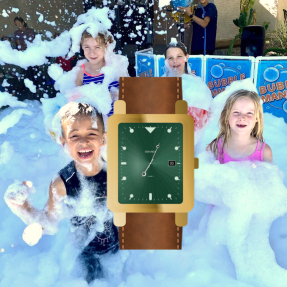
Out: 7:04
